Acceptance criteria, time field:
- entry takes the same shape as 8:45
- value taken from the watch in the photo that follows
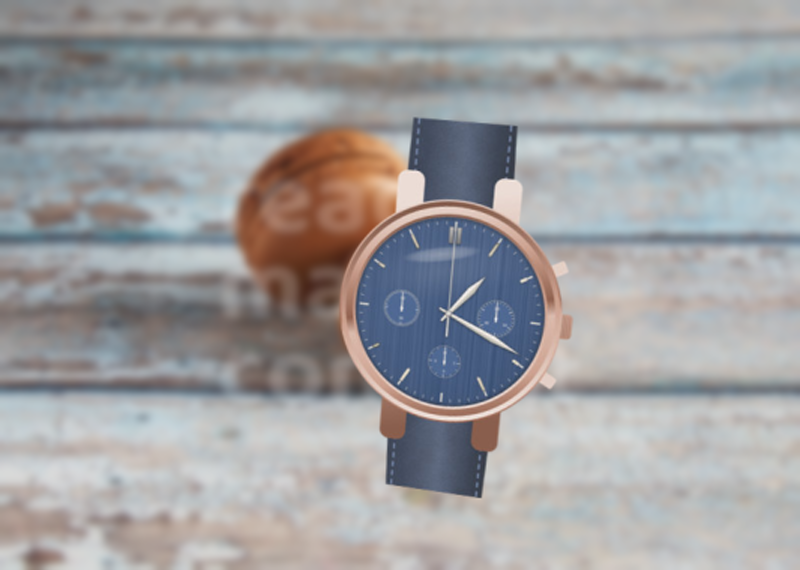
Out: 1:19
